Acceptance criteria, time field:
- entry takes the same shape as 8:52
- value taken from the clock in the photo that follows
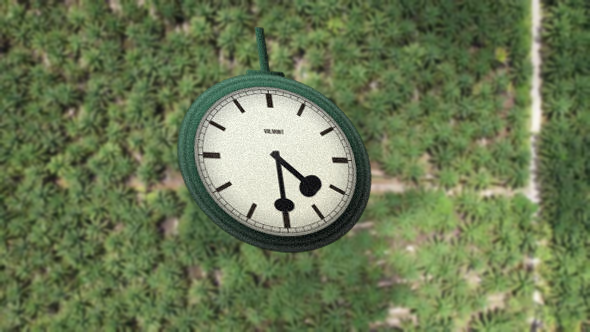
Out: 4:30
